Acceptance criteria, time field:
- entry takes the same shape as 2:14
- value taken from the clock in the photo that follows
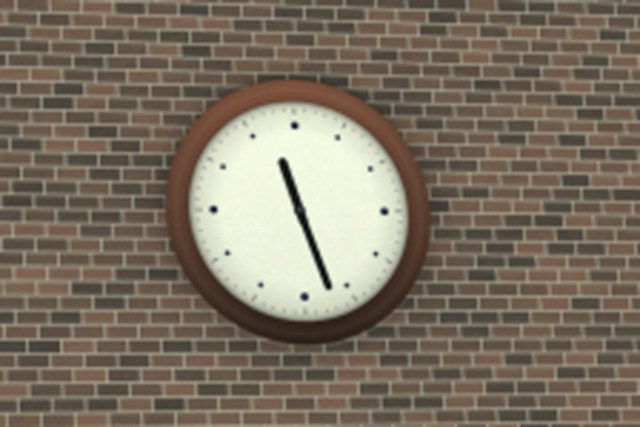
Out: 11:27
